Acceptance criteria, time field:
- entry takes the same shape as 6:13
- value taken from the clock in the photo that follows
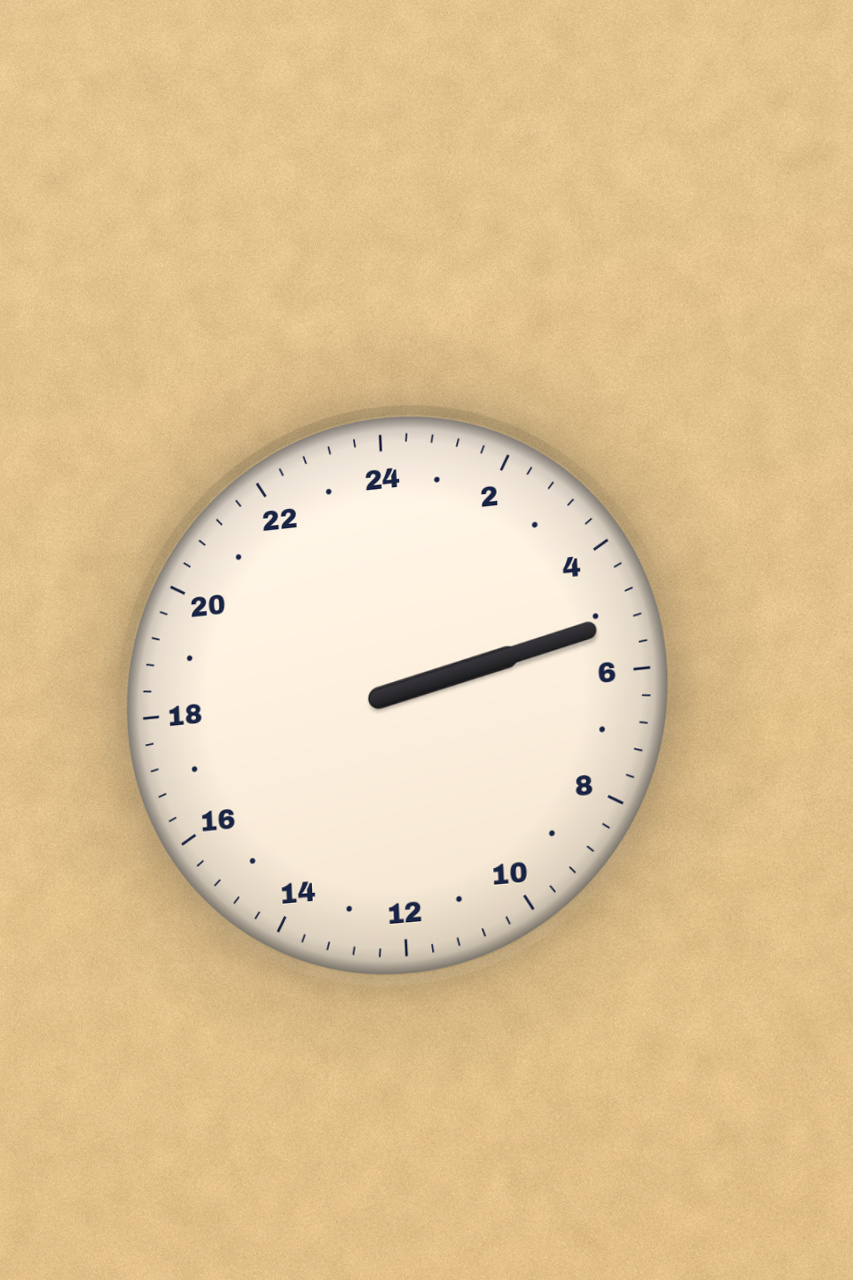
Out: 5:13
